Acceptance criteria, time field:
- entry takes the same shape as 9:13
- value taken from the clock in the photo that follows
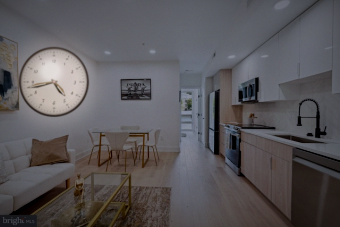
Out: 4:43
